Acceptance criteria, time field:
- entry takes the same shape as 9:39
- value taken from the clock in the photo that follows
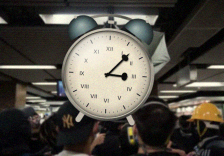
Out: 3:07
